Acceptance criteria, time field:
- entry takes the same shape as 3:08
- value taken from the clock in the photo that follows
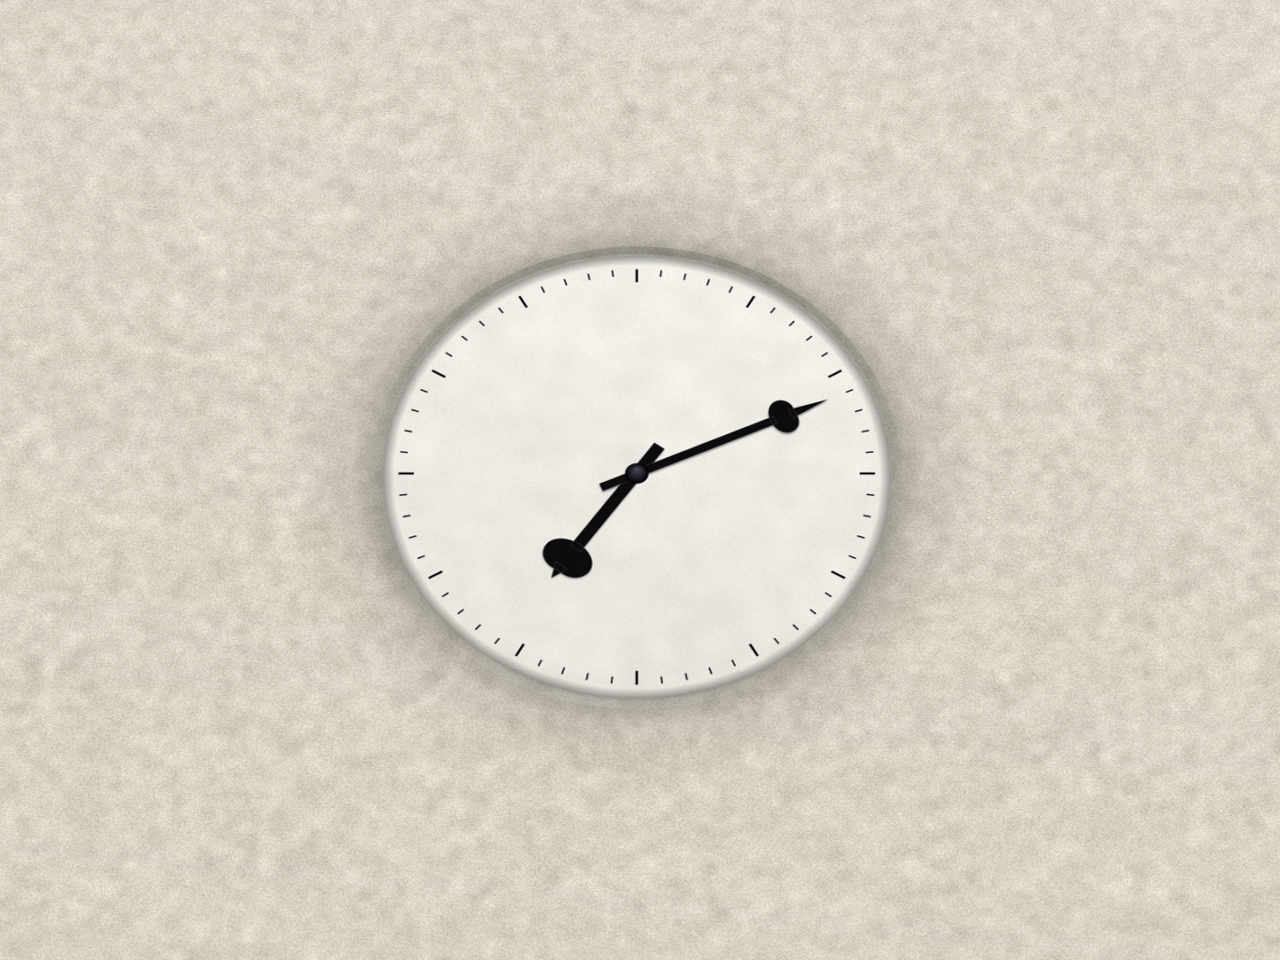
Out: 7:11
